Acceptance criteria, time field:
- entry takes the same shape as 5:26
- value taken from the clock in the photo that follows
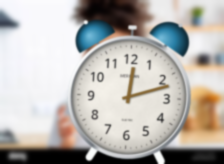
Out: 12:12
